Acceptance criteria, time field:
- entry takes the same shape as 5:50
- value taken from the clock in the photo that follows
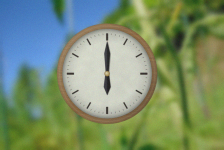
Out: 6:00
